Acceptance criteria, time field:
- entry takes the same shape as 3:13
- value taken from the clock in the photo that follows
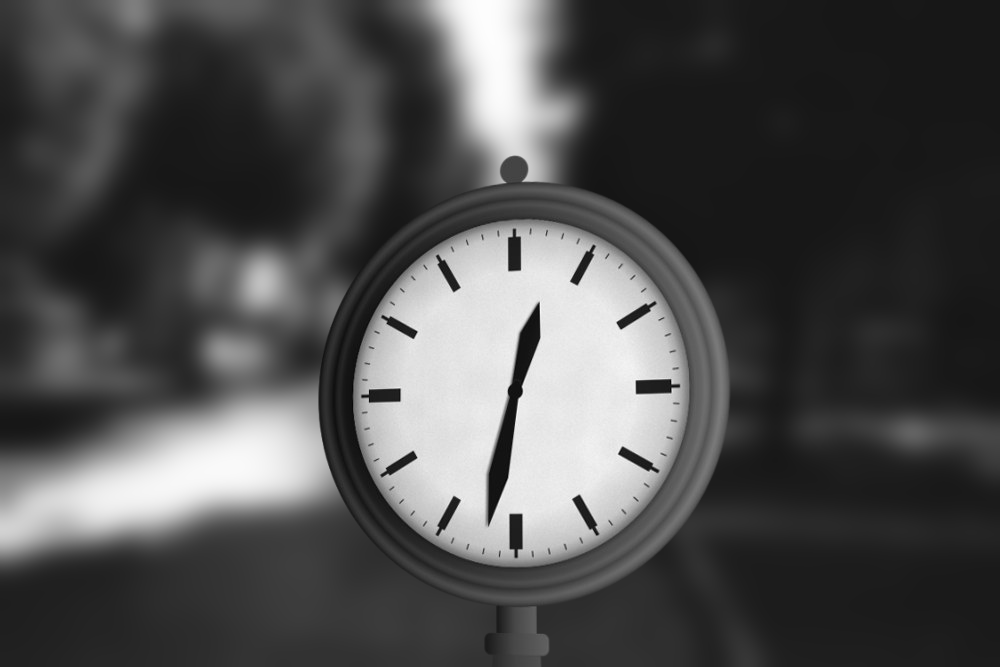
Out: 12:32
